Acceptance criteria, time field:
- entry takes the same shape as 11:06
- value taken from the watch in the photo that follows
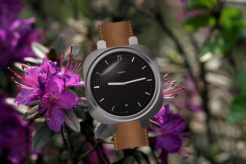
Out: 9:14
